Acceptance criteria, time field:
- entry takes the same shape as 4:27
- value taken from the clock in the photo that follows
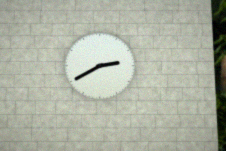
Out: 2:40
